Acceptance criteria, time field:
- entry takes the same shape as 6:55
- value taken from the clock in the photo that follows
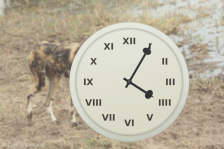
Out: 4:05
